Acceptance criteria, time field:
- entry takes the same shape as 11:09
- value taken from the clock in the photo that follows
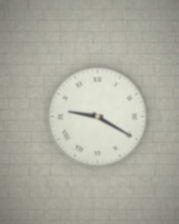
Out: 9:20
